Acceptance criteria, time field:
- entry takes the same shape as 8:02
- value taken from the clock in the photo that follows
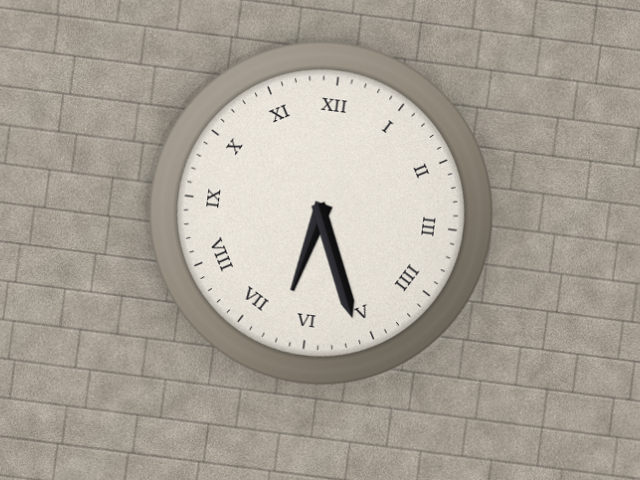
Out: 6:26
